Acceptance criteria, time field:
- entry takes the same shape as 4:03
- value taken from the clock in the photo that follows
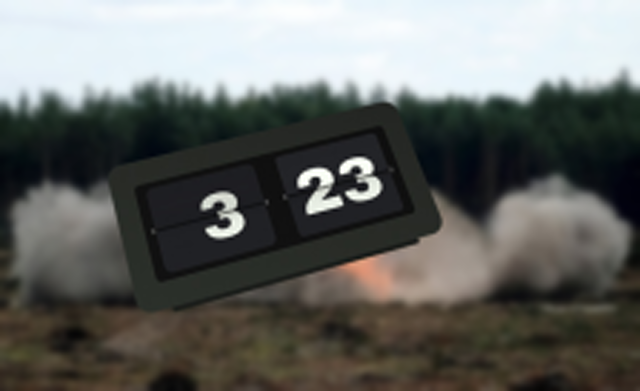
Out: 3:23
